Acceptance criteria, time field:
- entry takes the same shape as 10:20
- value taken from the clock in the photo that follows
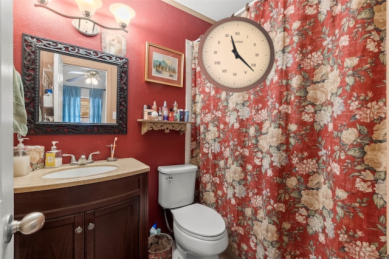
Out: 11:22
